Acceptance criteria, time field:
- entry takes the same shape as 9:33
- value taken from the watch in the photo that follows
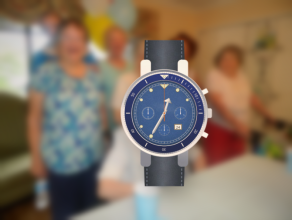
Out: 12:35
